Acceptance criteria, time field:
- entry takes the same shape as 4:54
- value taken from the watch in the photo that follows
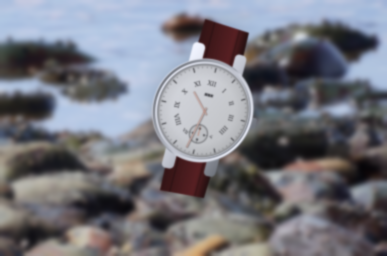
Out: 10:32
